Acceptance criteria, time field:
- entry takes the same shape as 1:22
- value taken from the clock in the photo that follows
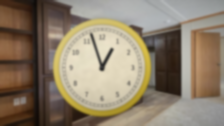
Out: 12:57
